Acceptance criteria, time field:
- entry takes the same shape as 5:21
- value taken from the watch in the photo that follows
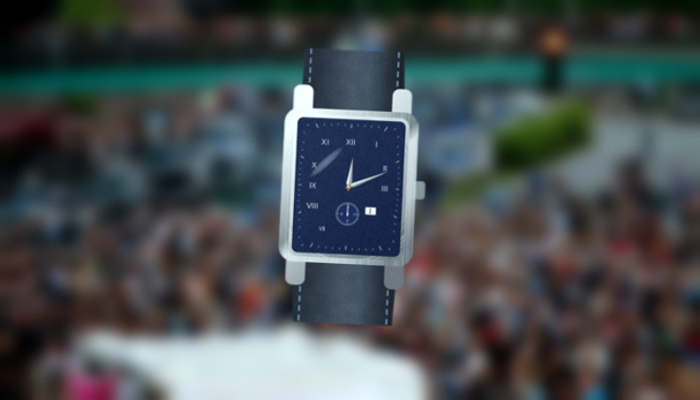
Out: 12:11
